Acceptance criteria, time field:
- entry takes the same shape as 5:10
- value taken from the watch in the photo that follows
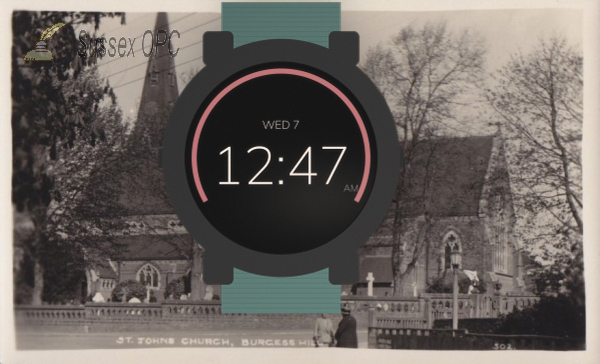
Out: 12:47
